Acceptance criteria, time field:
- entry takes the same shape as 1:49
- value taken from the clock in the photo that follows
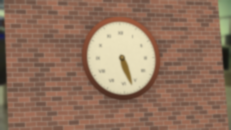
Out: 5:27
